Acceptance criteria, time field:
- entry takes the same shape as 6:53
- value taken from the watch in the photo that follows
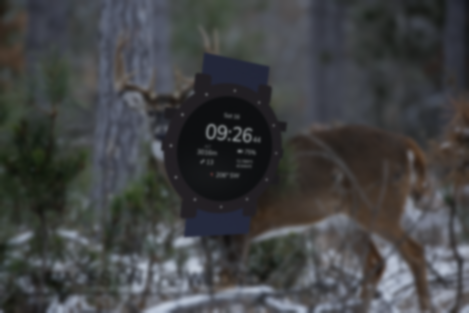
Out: 9:26
